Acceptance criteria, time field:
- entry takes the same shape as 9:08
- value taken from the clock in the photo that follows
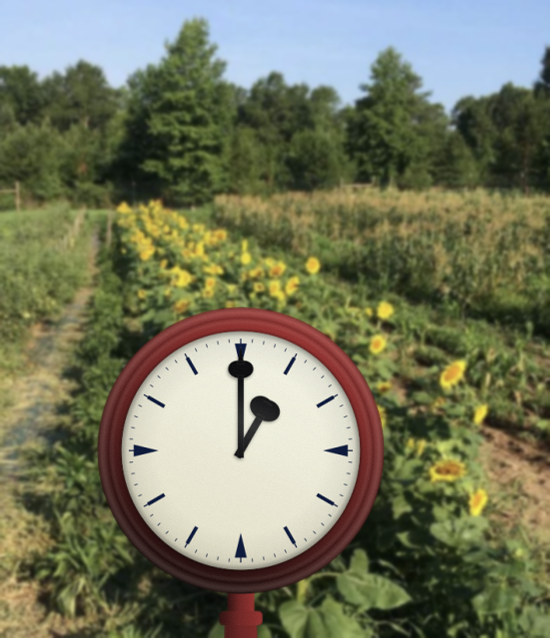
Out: 1:00
